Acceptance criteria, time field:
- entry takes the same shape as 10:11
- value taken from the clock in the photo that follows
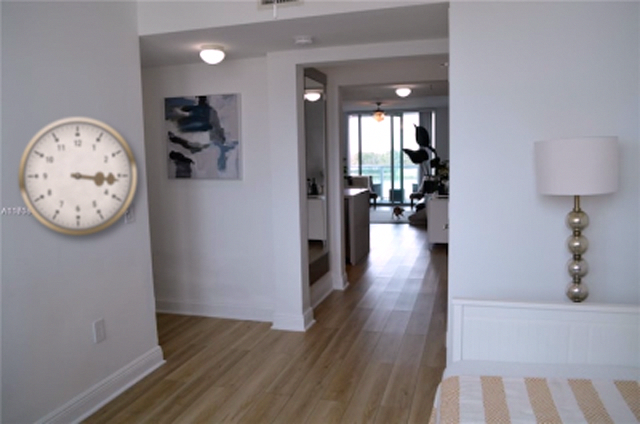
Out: 3:16
